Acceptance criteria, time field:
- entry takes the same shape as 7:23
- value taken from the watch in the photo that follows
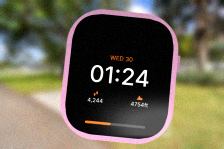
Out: 1:24
